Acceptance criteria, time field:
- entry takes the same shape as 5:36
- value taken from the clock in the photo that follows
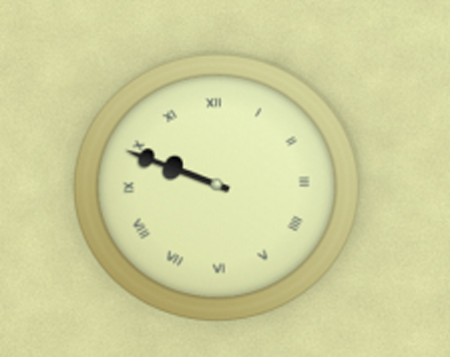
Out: 9:49
